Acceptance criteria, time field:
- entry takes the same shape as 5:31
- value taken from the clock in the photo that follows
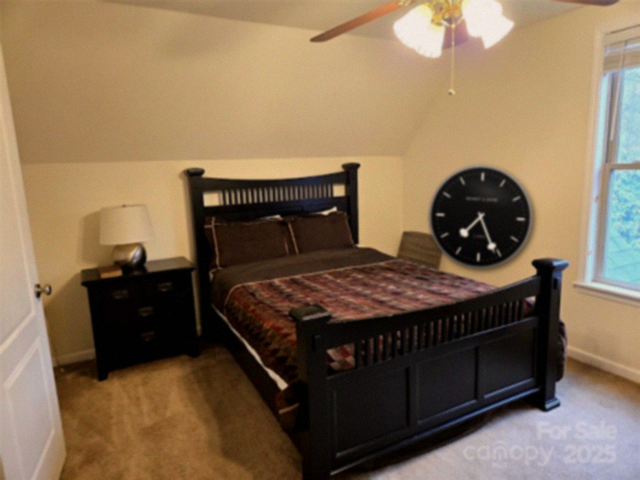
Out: 7:26
